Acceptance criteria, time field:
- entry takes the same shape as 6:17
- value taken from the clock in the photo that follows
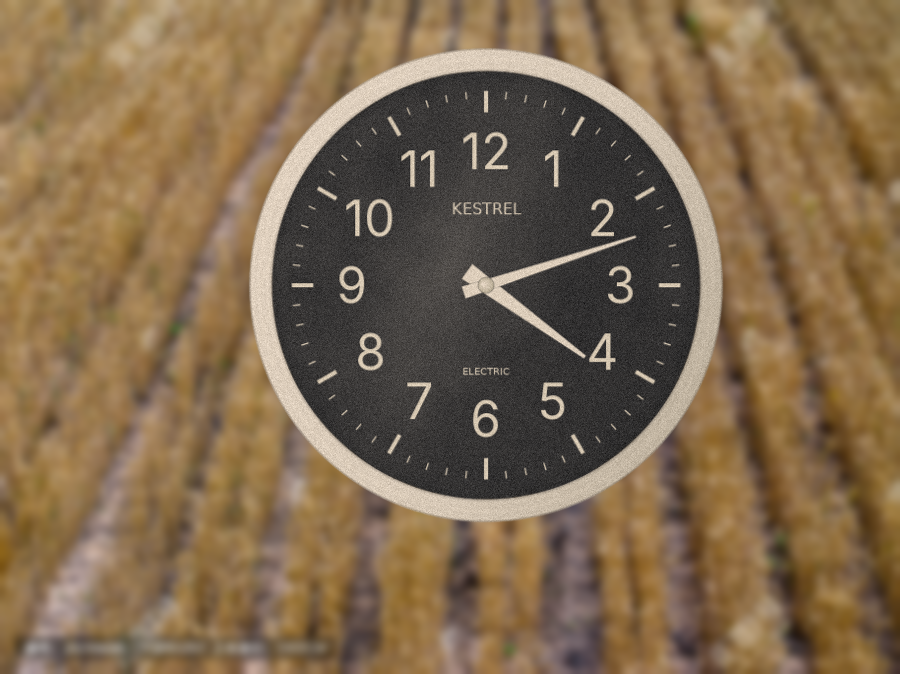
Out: 4:12
